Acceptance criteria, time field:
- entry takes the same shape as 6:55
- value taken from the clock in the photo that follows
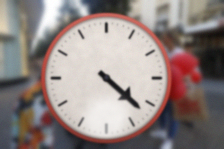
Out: 4:22
